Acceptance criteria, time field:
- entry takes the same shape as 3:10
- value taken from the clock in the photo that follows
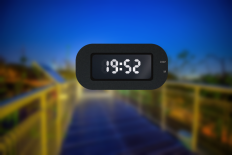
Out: 19:52
